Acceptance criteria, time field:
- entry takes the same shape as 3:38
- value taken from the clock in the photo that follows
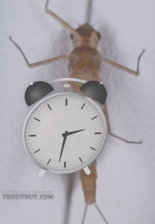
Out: 2:32
